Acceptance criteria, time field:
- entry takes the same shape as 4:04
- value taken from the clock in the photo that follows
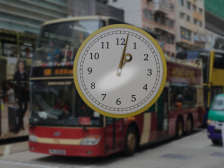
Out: 1:02
